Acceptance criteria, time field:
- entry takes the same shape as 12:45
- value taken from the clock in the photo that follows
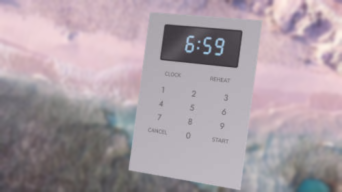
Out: 6:59
